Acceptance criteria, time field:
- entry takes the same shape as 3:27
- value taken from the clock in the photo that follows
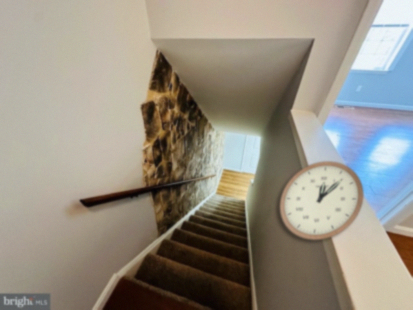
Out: 12:07
